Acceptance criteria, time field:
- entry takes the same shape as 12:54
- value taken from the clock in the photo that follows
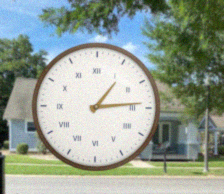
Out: 1:14
